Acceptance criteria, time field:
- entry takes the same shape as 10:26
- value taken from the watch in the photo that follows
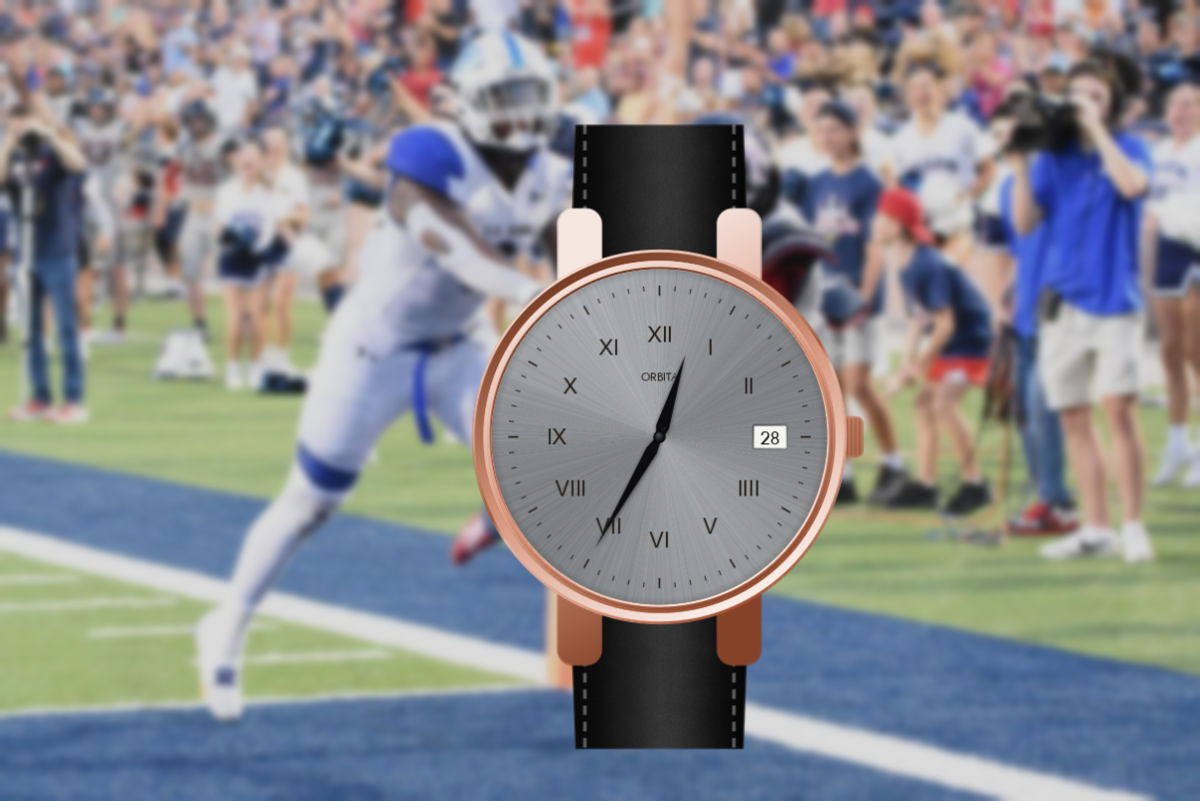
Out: 12:35
